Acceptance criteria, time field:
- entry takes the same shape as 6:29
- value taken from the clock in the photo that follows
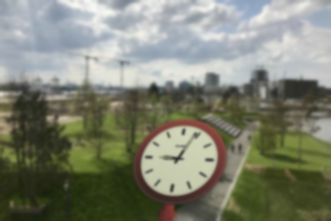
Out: 9:04
